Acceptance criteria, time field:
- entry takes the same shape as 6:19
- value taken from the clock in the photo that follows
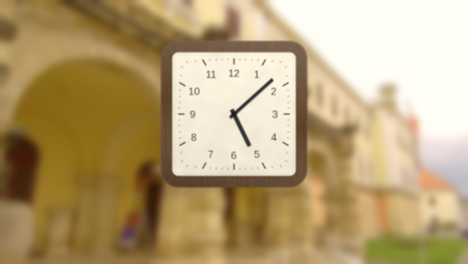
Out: 5:08
